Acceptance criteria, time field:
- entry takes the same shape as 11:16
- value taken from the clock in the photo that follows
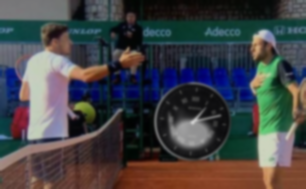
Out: 1:12
